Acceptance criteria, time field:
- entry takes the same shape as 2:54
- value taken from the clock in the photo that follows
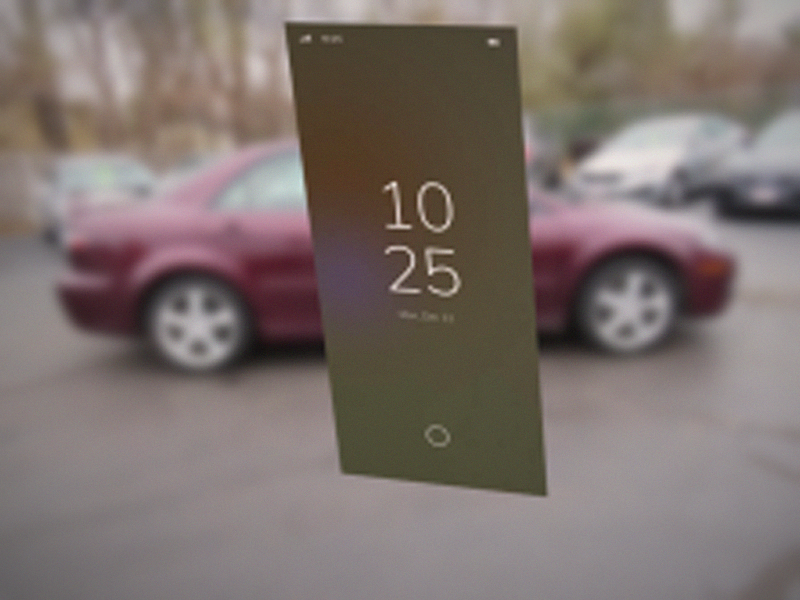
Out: 10:25
